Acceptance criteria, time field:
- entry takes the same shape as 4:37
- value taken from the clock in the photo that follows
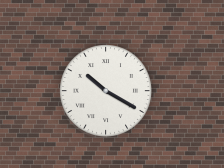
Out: 10:20
